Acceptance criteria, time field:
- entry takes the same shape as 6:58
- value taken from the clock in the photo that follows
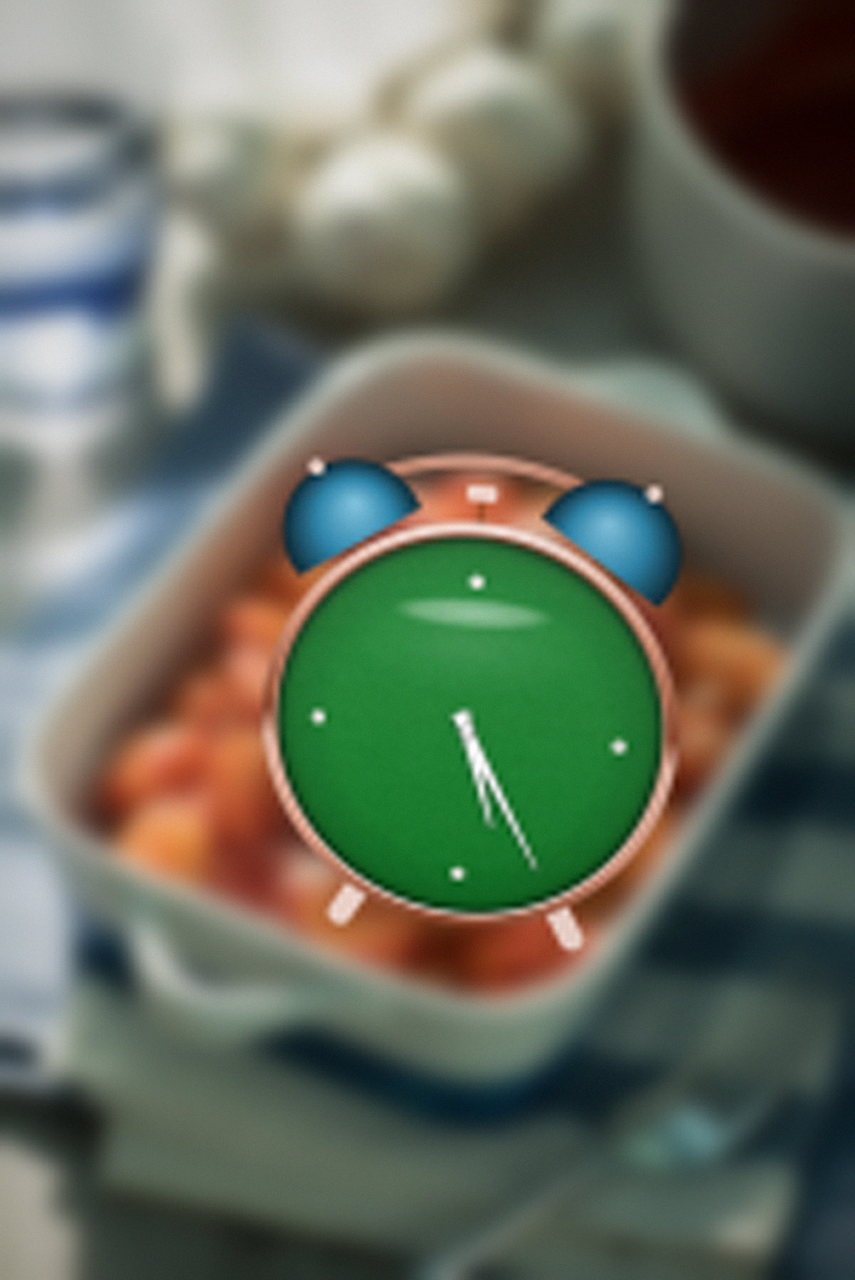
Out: 5:25
